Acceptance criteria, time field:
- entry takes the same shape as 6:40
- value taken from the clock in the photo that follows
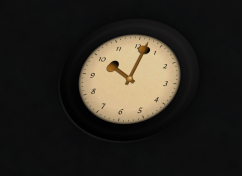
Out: 10:02
